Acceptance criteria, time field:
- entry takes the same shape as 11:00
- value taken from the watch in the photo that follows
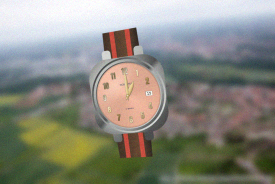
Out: 1:00
